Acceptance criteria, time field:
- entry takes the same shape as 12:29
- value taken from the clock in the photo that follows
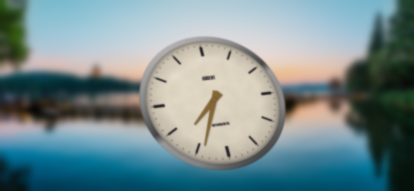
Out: 7:34
